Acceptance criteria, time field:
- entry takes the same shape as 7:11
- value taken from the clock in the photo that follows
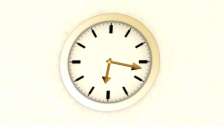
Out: 6:17
